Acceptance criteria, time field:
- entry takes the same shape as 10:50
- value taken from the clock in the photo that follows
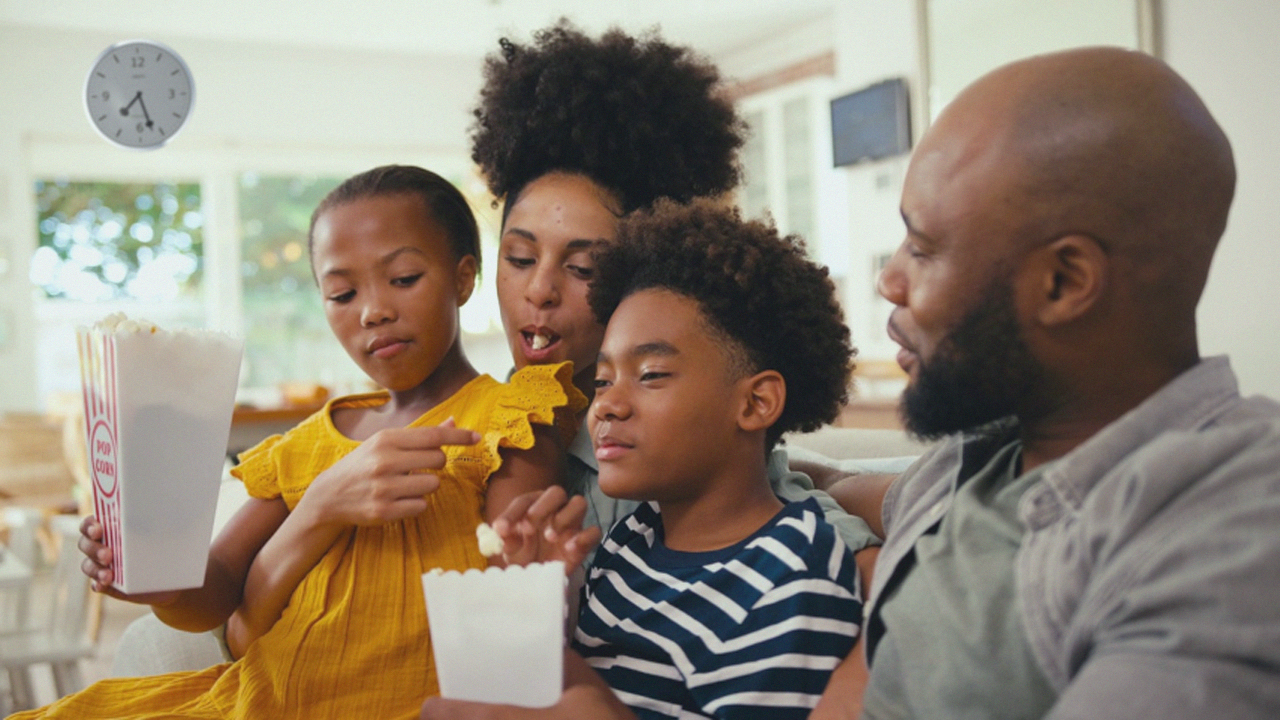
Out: 7:27
